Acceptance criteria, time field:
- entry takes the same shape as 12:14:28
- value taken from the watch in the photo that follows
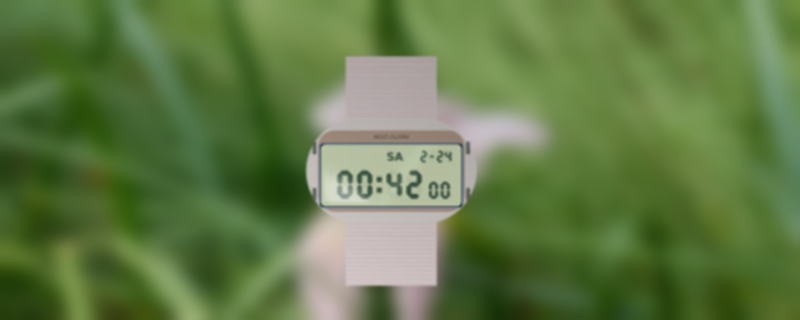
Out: 0:42:00
